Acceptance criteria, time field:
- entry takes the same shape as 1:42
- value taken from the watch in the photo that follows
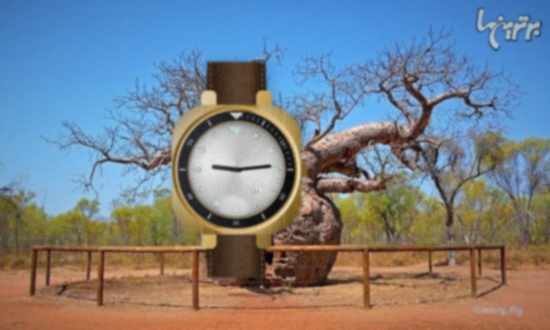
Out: 9:14
